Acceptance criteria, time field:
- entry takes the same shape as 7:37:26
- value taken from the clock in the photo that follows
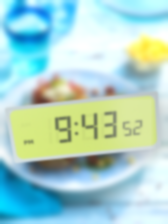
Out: 9:43:52
